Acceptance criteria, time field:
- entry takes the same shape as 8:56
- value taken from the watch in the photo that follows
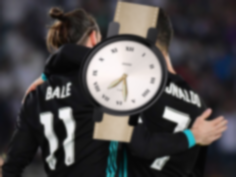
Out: 7:28
